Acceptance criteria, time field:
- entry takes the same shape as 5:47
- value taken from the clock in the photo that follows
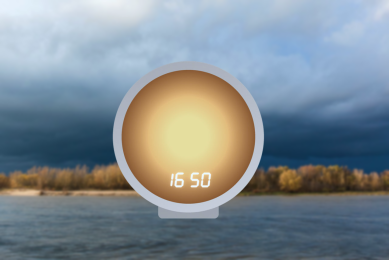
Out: 16:50
